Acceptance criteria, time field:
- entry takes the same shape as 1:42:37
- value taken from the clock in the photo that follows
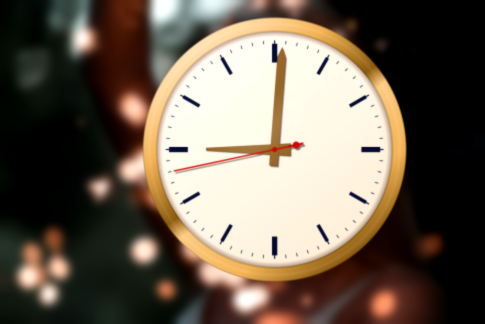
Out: 9:00:43
